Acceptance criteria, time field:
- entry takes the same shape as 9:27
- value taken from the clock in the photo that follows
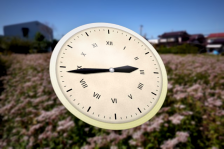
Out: 2:44
